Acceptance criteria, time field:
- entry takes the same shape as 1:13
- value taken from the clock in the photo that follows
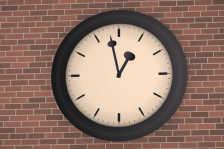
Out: 12:58
